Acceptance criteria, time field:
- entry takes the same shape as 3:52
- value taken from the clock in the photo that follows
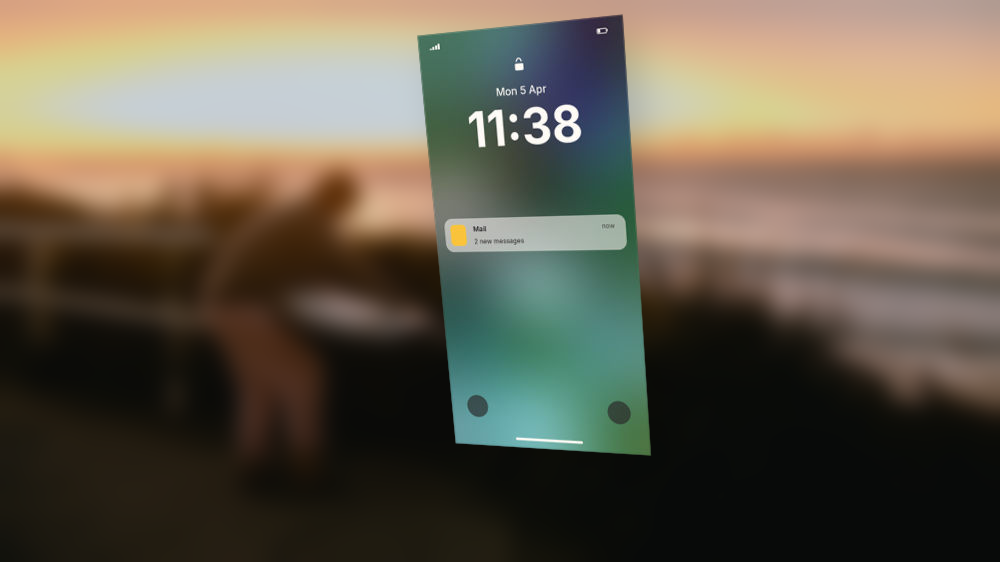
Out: 11:38
